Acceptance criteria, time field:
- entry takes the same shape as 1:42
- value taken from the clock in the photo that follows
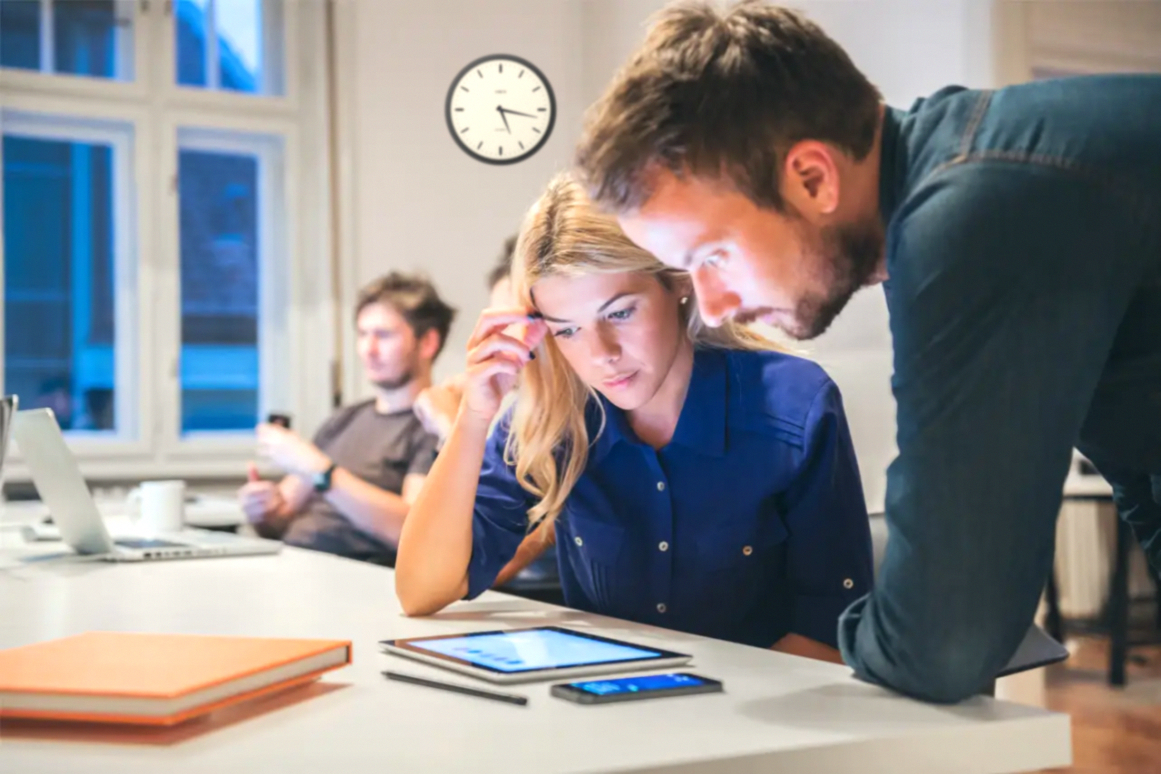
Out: 5:17
